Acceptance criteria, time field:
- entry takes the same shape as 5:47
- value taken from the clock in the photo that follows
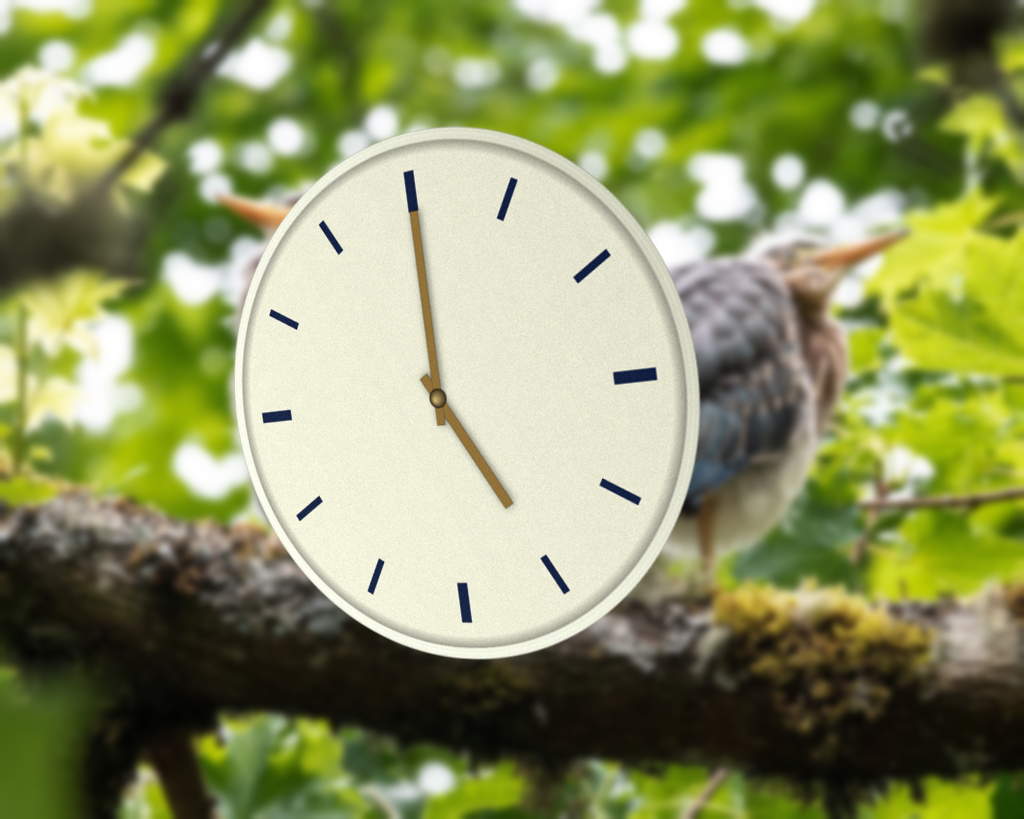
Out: 5:00
